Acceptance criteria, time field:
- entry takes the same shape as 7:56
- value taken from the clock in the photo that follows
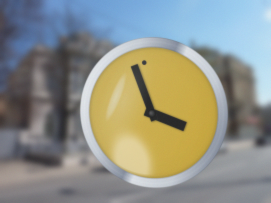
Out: 3:58
